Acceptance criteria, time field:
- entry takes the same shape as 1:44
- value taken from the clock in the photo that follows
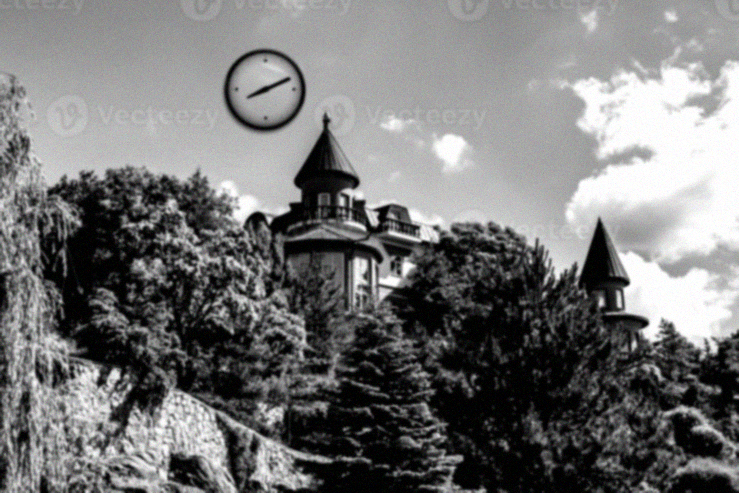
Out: 8:11
